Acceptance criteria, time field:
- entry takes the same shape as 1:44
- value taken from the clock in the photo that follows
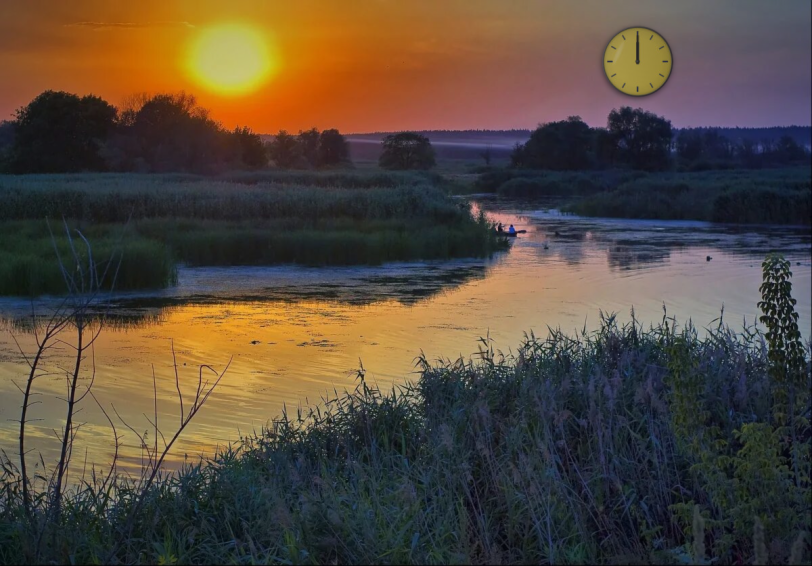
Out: 12:00
